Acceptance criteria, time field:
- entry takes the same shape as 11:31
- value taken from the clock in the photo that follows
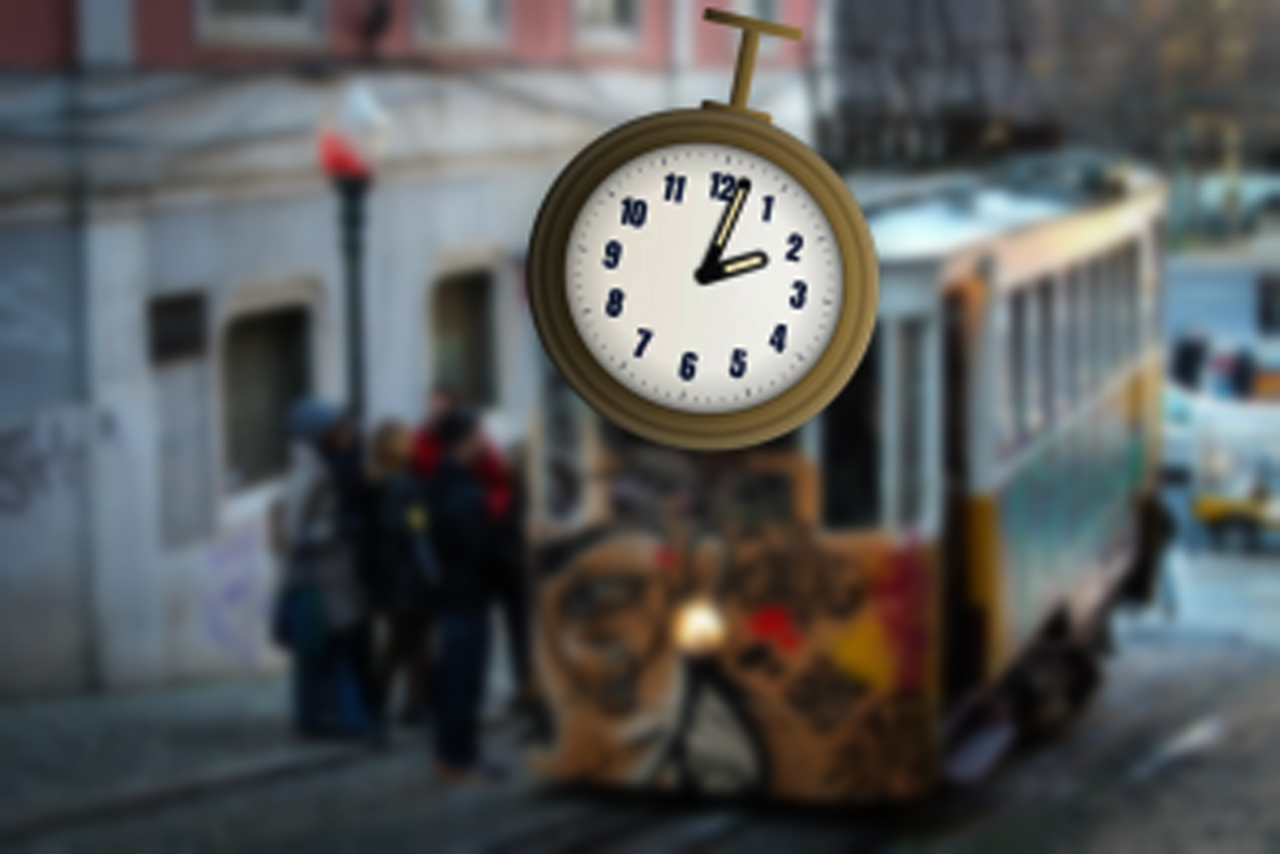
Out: 2:02
